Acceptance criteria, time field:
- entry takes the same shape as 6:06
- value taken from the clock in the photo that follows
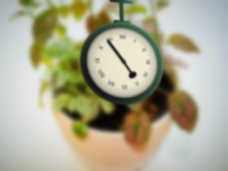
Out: 4:54
